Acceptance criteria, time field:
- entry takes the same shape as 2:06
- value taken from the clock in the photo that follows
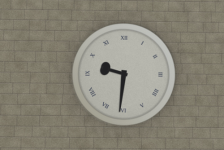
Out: 9:31
